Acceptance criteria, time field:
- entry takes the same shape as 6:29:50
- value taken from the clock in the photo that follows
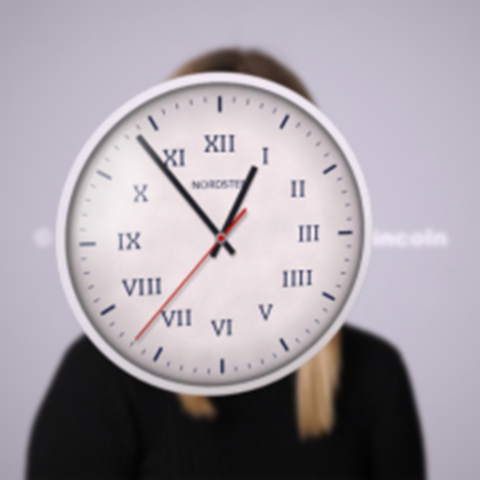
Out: 12:53:37
